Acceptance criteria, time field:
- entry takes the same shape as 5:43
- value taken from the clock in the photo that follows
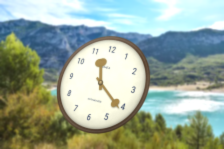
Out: 11:21
